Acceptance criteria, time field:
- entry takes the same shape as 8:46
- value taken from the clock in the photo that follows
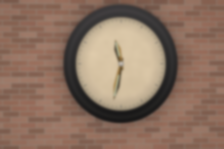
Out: 11:32
